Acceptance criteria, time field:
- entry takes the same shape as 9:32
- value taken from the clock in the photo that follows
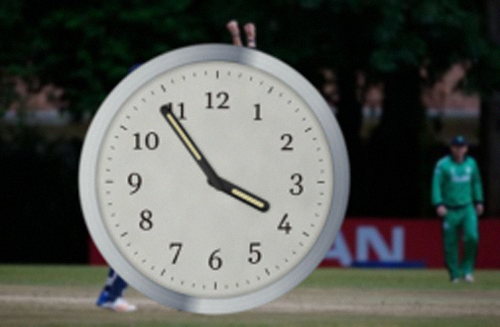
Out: 3:54
